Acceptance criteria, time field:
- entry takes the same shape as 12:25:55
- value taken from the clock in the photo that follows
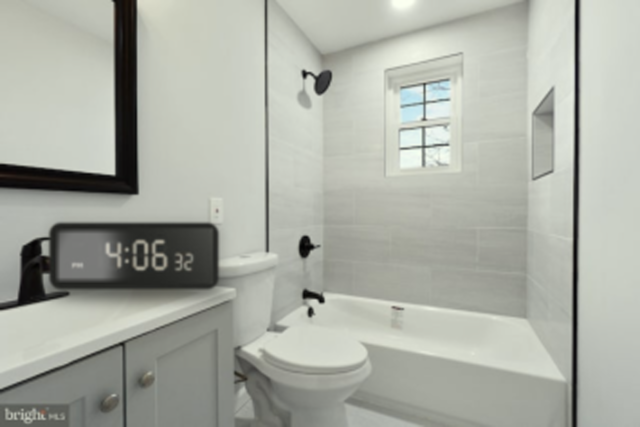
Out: 4:06:32
